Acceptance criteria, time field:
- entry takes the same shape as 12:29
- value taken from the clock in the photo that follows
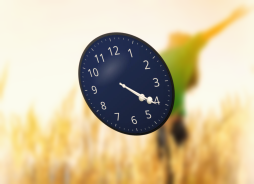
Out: 4:21
